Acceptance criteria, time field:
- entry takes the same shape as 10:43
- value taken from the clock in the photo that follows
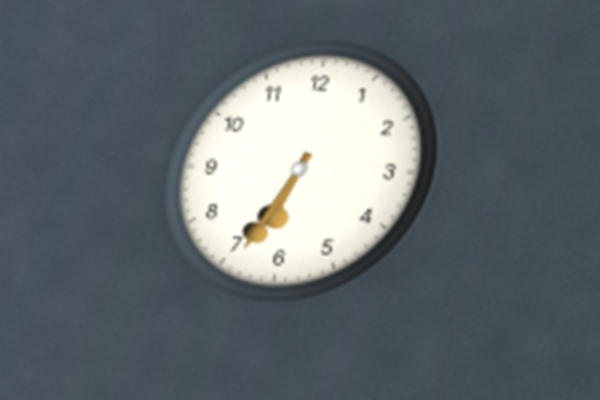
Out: 6:34
